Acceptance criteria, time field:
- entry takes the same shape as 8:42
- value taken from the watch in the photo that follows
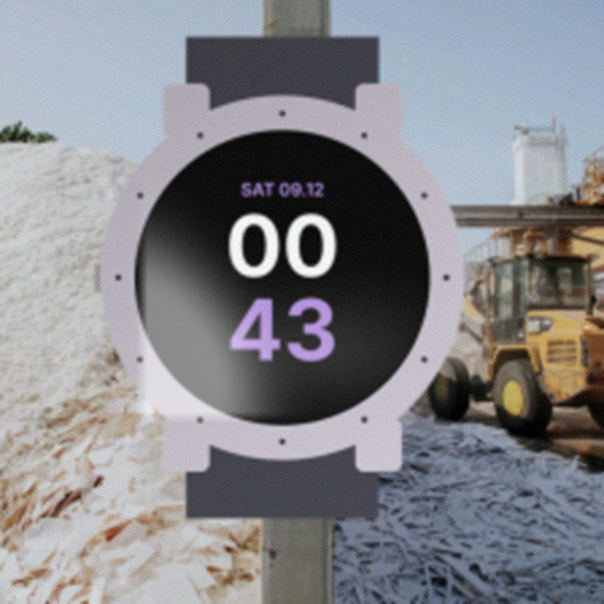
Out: 0:43
